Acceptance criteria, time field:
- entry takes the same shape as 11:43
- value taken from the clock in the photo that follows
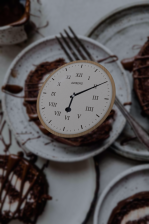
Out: 6:10
